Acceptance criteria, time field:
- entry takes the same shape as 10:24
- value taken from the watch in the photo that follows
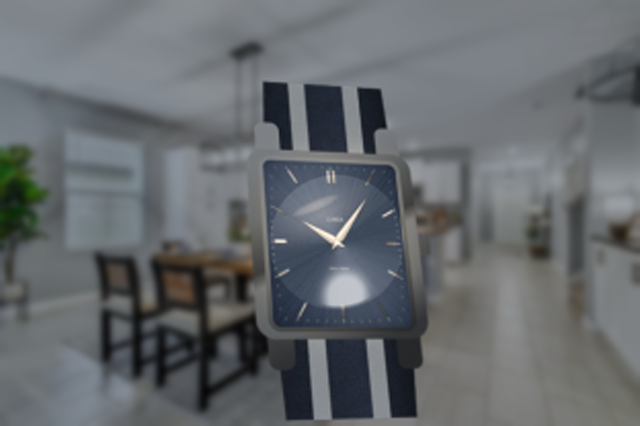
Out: 10:06
